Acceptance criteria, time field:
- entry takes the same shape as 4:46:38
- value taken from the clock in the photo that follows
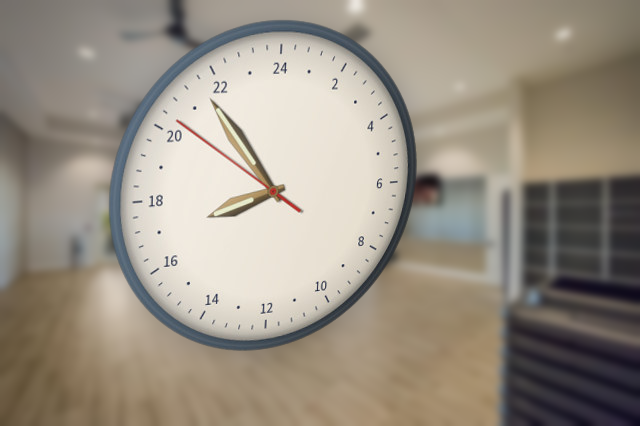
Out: 16:53:51
